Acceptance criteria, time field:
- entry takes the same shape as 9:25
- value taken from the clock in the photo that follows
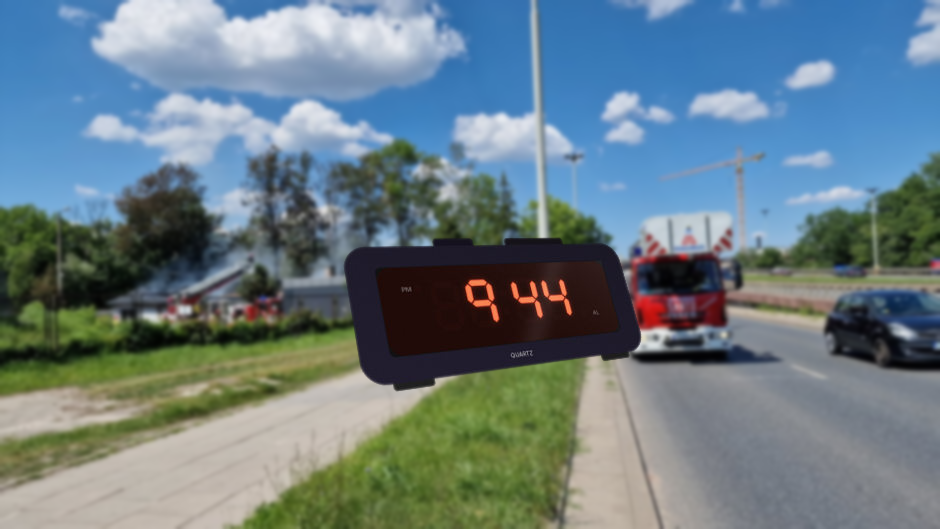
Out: 9:44
